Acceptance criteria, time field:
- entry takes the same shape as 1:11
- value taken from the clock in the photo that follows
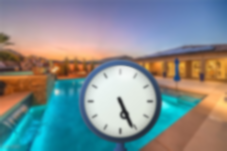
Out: 5:26
